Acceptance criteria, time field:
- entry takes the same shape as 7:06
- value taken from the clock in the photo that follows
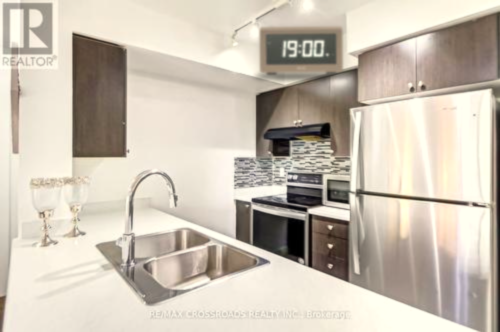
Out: 19:00
